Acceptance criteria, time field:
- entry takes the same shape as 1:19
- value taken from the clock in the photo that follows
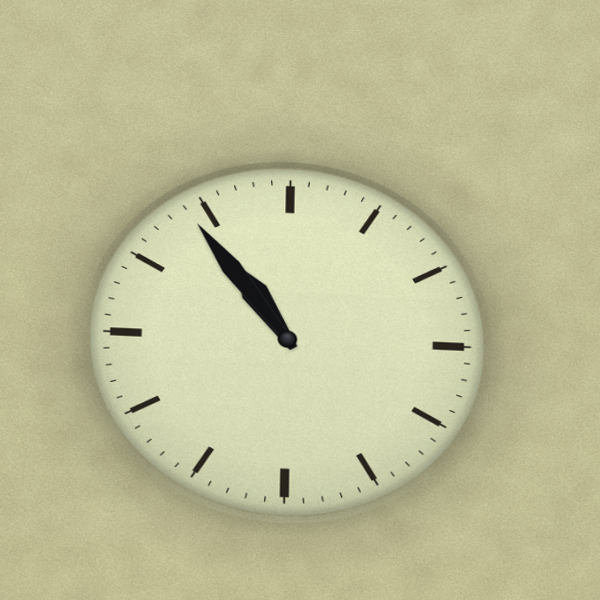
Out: 10:54
